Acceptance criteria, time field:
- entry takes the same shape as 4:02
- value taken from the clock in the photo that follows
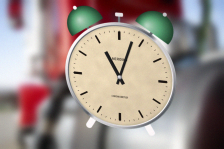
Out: 11:03
